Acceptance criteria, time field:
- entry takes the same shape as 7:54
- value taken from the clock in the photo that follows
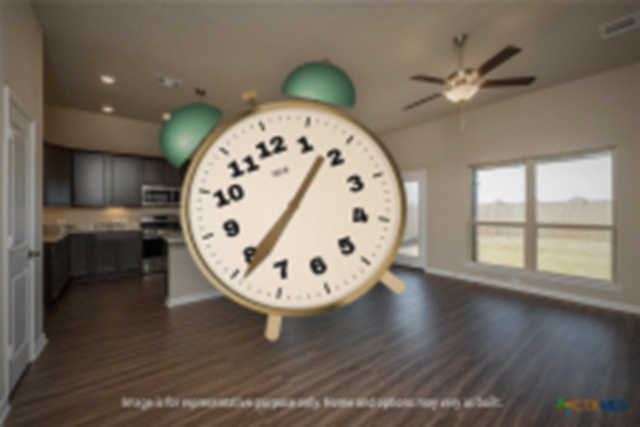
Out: 1:39
